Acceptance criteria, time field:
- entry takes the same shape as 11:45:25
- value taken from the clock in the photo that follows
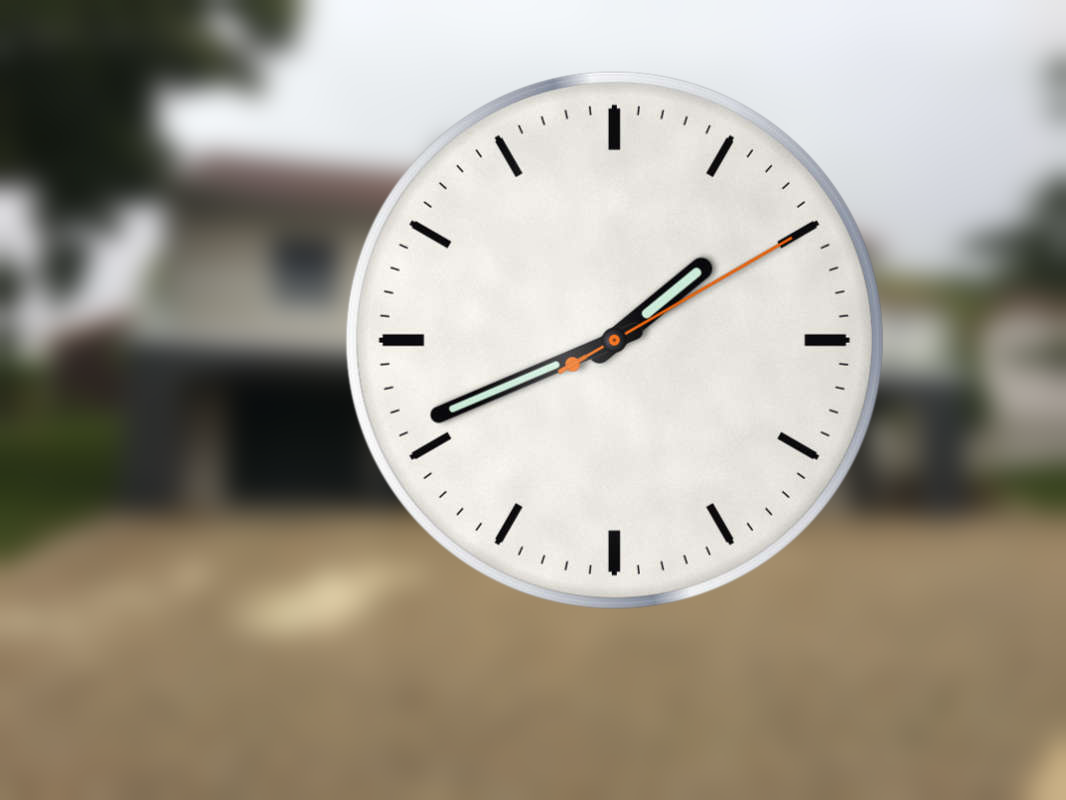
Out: 1:41:10
